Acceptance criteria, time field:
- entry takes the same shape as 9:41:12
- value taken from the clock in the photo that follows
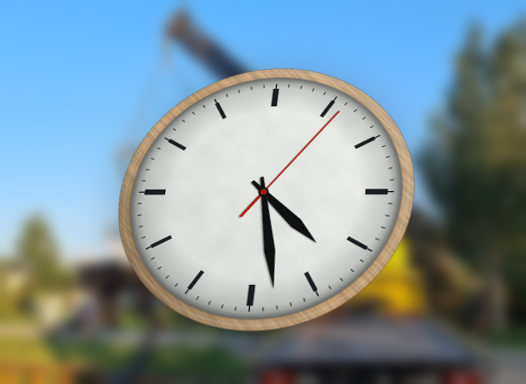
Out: 4:28:06
